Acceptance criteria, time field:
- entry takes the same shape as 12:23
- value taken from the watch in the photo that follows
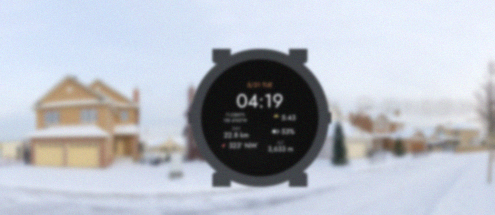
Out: 4:19
